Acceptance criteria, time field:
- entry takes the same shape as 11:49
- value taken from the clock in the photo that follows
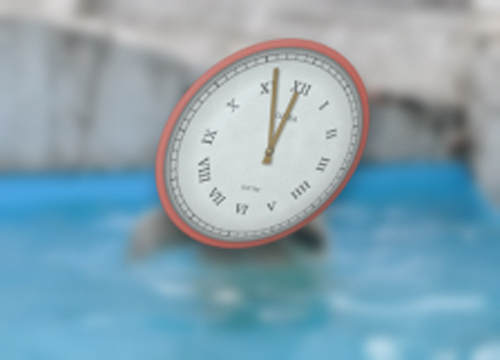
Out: 11:56
